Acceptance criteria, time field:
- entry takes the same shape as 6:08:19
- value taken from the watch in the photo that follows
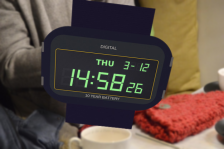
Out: 14:58:26
